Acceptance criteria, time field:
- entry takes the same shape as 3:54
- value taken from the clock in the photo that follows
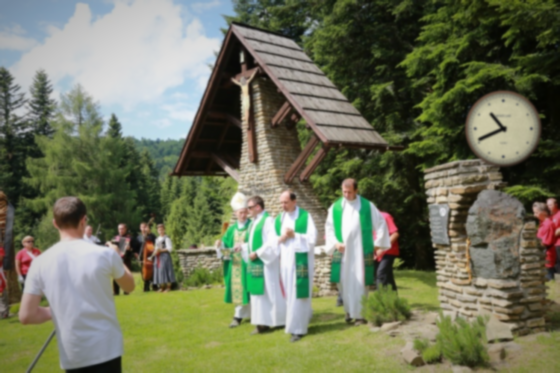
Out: 10:41
